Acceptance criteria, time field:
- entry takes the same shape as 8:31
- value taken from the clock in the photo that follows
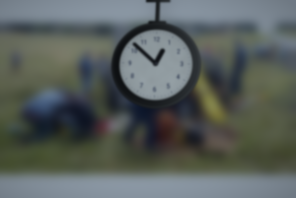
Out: 12:52
